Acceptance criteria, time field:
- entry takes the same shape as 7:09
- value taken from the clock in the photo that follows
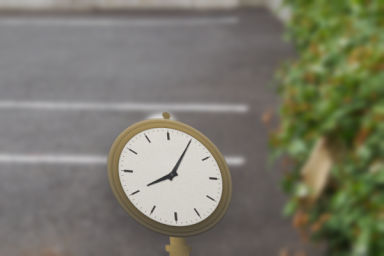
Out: 8:05
